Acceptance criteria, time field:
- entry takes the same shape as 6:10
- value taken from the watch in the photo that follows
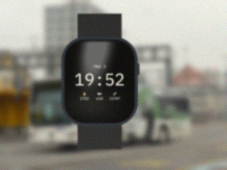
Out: 19:52
